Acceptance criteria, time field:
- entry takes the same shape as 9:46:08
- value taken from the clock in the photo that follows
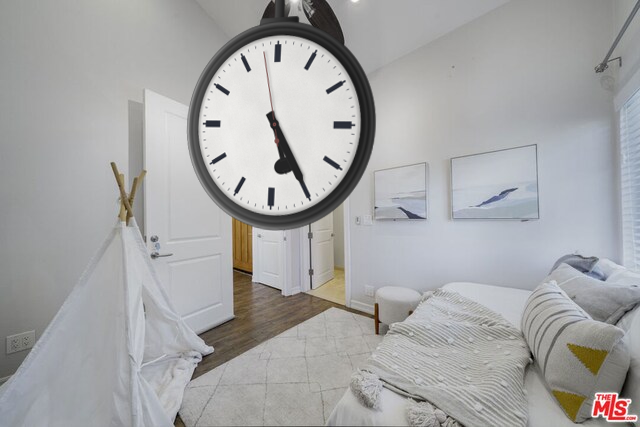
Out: 5:24:58
